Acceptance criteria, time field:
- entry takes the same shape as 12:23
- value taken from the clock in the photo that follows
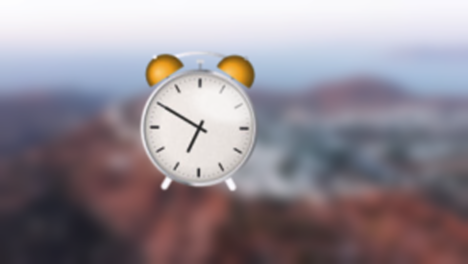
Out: 6:50
